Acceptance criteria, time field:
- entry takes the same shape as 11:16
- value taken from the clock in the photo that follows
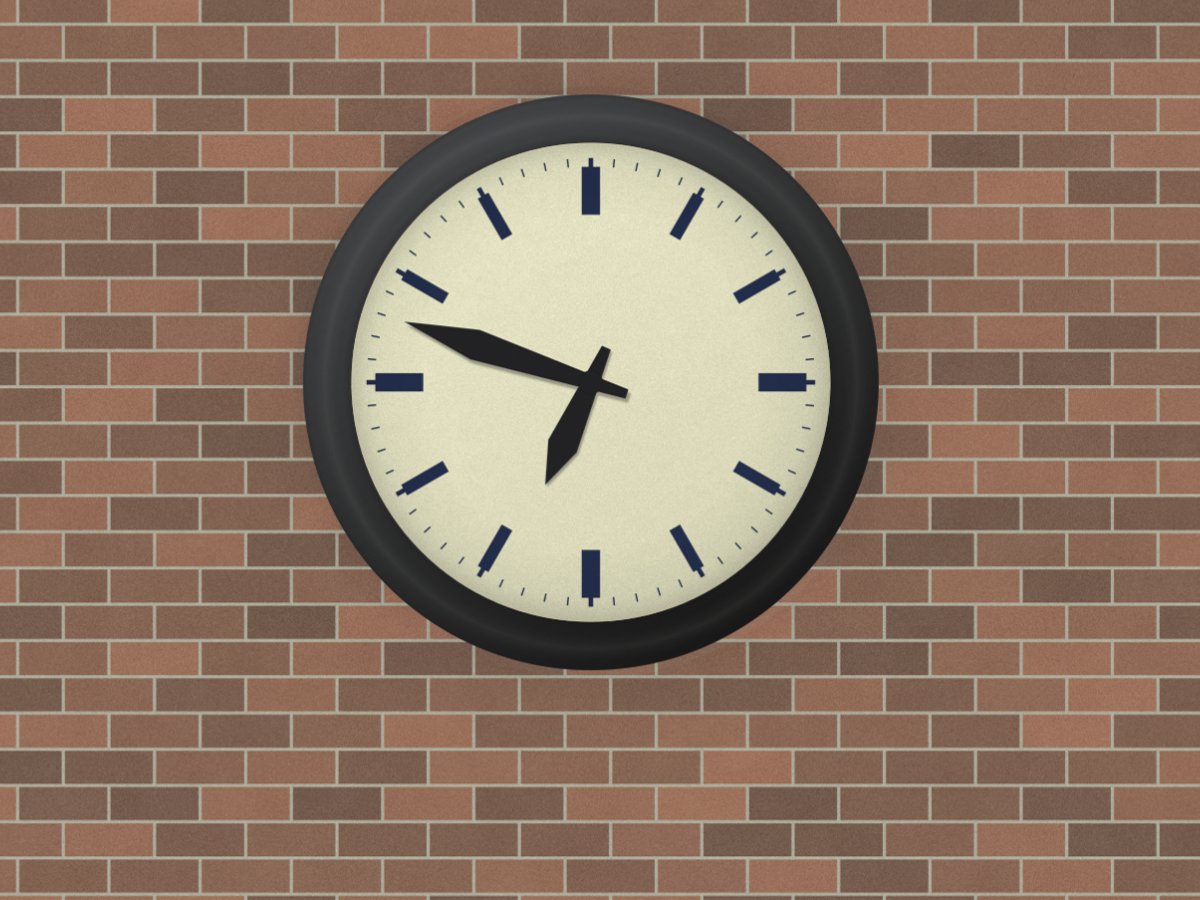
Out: 6:48
